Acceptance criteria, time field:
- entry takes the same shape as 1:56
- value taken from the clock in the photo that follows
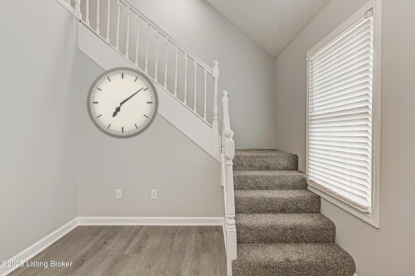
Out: 7:09
